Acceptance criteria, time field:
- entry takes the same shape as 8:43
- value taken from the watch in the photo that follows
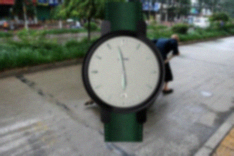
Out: 5:58
